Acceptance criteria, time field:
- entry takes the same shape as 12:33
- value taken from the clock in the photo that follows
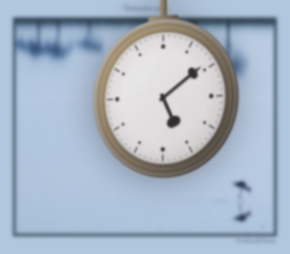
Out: 5:09
